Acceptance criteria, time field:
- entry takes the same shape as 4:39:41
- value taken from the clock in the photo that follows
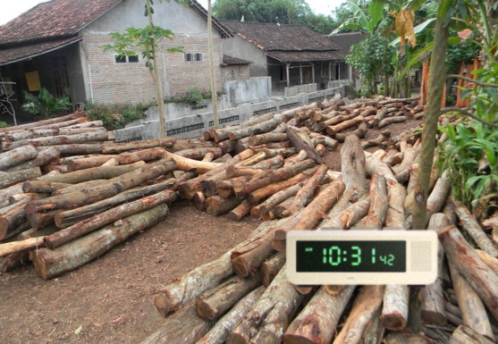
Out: 10:31:42
